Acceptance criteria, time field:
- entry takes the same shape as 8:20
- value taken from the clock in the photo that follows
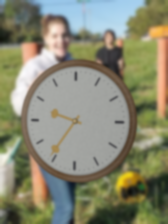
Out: 9:36
